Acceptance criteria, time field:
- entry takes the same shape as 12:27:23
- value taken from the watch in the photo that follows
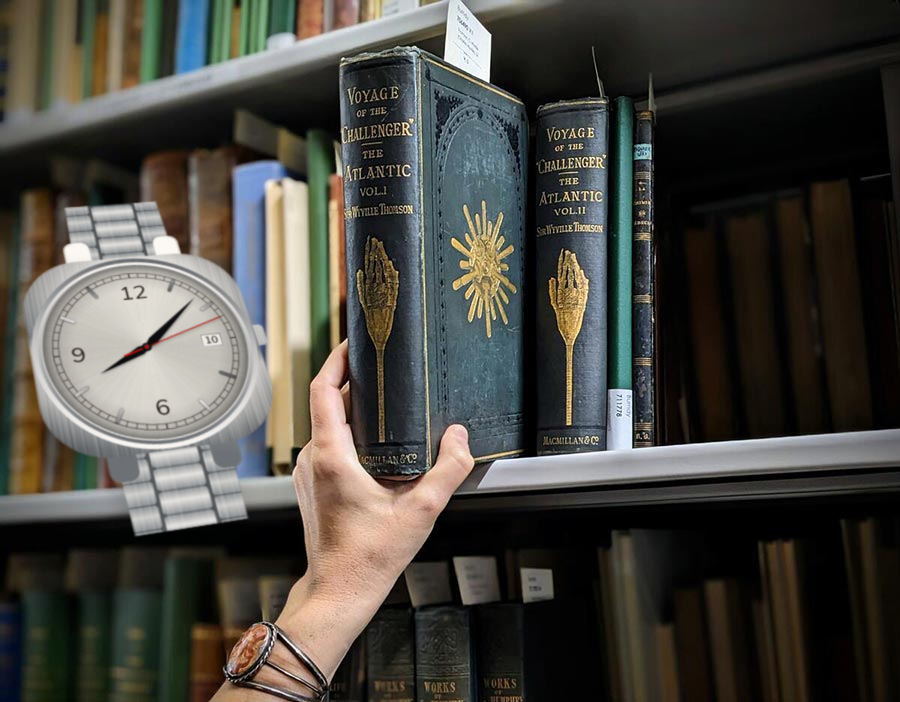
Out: 8:08:12
